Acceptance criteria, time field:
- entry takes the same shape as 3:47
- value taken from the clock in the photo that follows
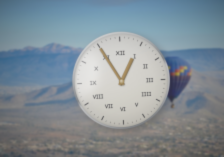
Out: 12:55
